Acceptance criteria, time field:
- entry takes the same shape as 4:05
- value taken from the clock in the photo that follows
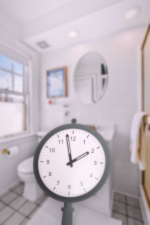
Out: 1:58
